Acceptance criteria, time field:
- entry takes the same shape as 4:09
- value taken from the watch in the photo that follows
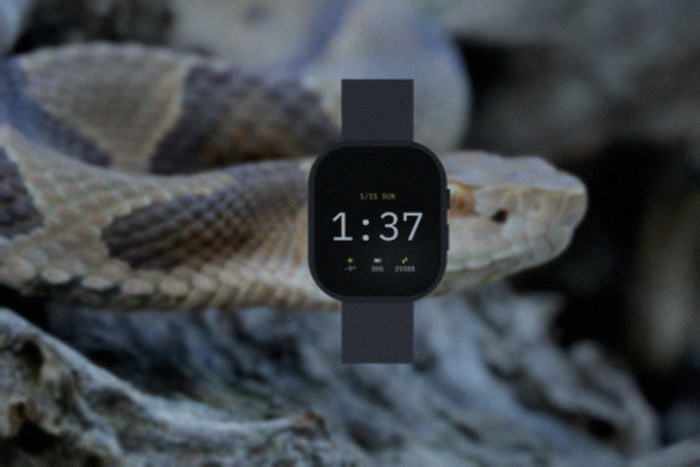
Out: 1:37
